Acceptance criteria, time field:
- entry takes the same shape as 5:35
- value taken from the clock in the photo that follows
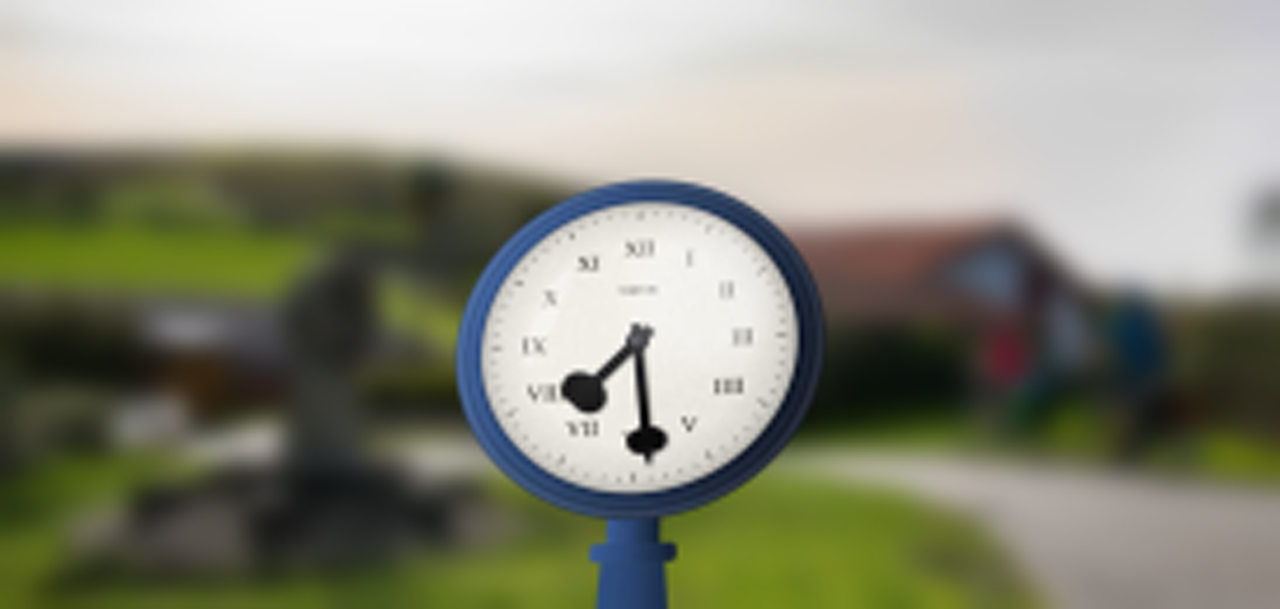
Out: 7:29
